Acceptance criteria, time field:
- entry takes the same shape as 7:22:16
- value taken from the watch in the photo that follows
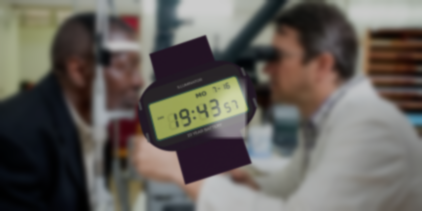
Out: 19:43:57
